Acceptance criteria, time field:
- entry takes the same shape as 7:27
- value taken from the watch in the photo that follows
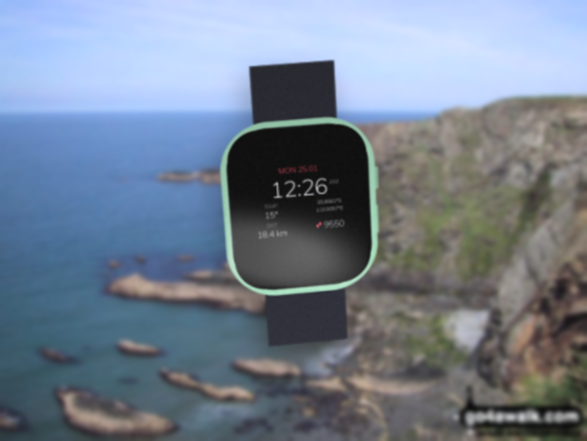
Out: 12:26
